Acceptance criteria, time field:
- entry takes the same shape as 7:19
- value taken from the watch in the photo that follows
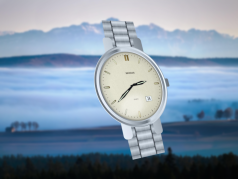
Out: 2:39
